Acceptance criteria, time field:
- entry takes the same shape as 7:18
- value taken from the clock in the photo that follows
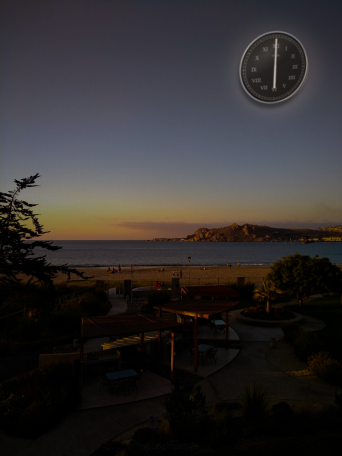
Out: 6:00
